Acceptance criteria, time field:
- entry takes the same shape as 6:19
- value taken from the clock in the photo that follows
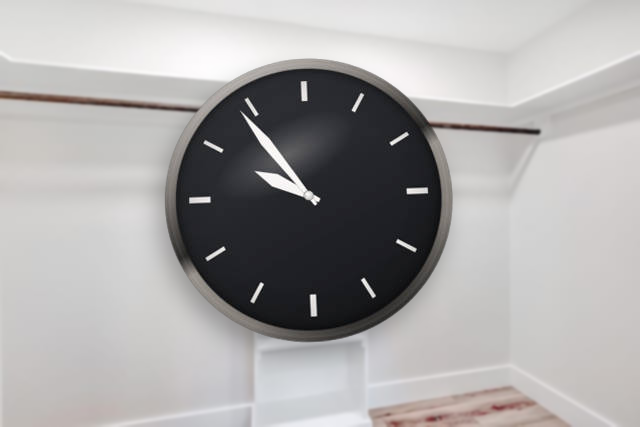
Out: 9:54
